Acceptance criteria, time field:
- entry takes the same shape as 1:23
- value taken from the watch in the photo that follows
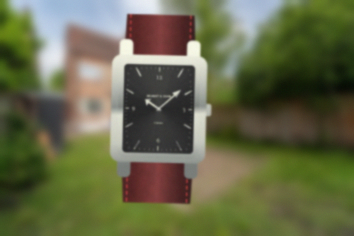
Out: 10:08
